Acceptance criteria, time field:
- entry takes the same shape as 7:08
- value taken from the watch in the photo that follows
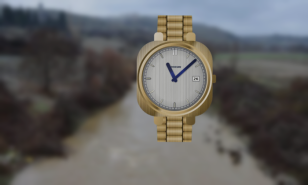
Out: 11:08
